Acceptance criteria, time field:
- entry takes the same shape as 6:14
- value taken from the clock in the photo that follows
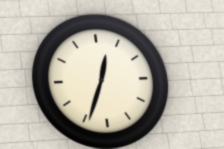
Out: 12:34
